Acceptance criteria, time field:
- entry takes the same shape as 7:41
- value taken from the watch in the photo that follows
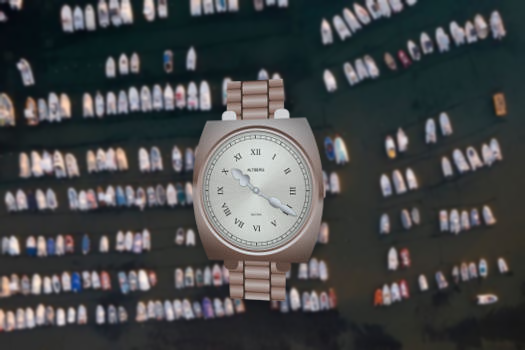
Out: 10:20
